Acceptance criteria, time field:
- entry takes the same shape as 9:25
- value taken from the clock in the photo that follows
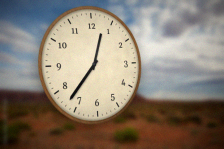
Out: 12:37
